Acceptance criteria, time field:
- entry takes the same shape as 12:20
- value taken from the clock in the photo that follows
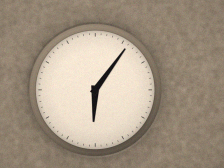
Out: 6:06
